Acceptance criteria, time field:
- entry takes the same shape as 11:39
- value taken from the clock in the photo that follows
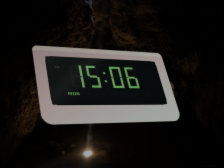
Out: 15:06
